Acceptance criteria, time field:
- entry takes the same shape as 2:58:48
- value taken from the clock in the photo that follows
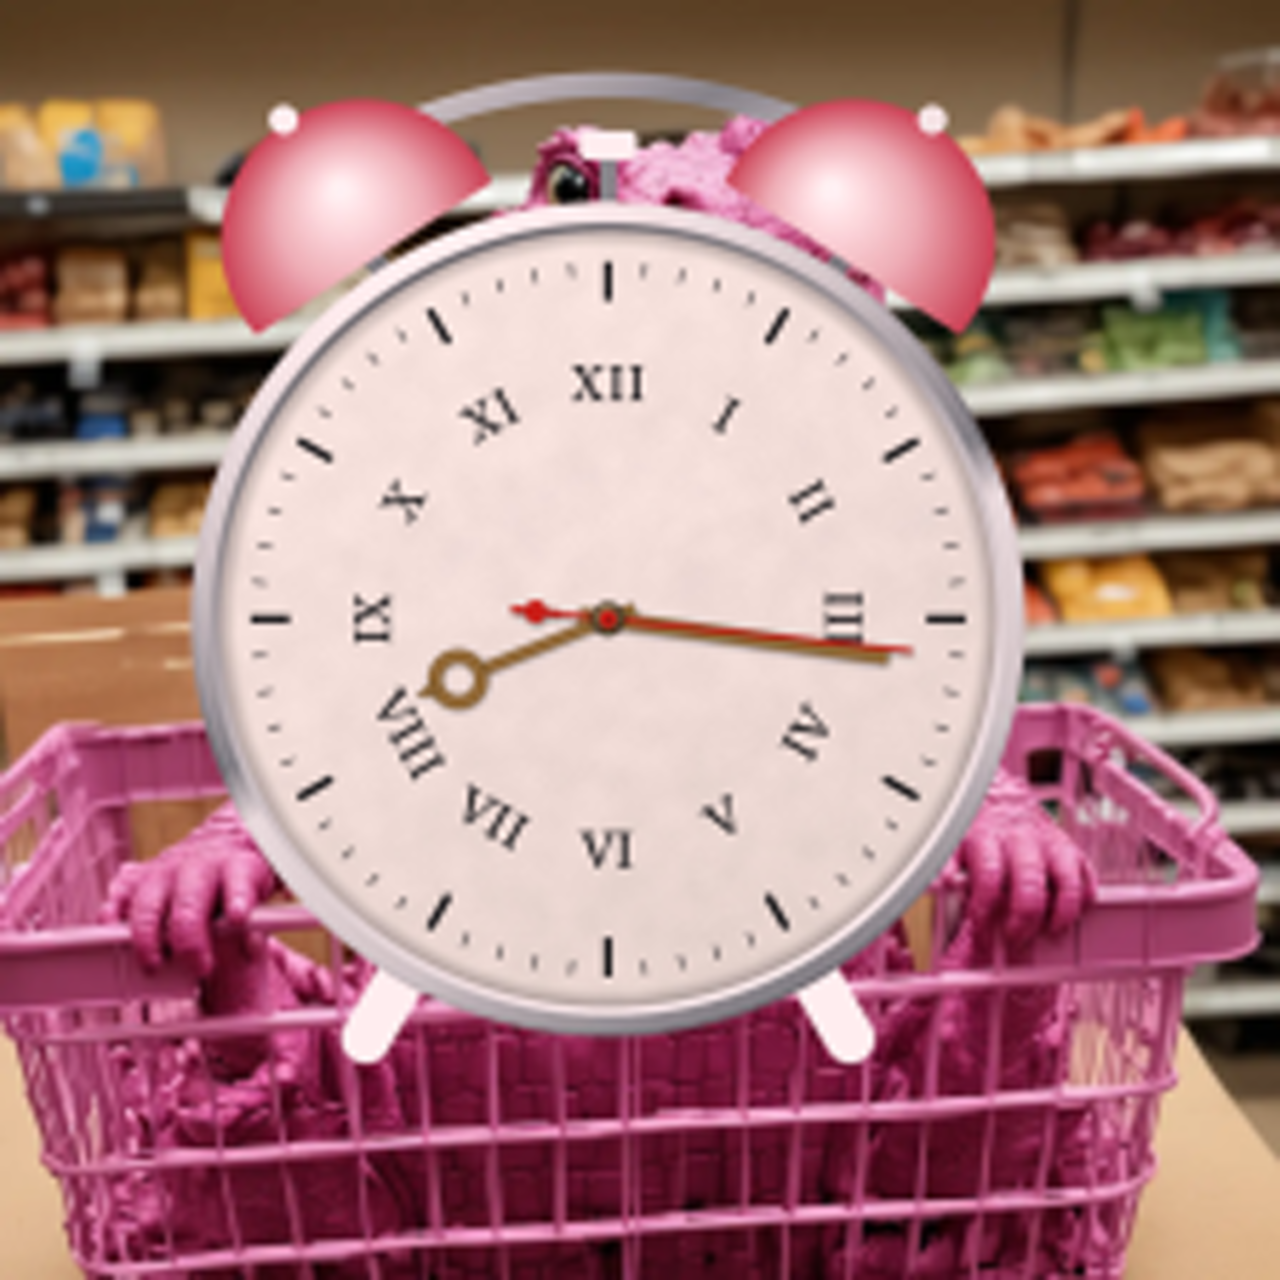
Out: 8:16:16
